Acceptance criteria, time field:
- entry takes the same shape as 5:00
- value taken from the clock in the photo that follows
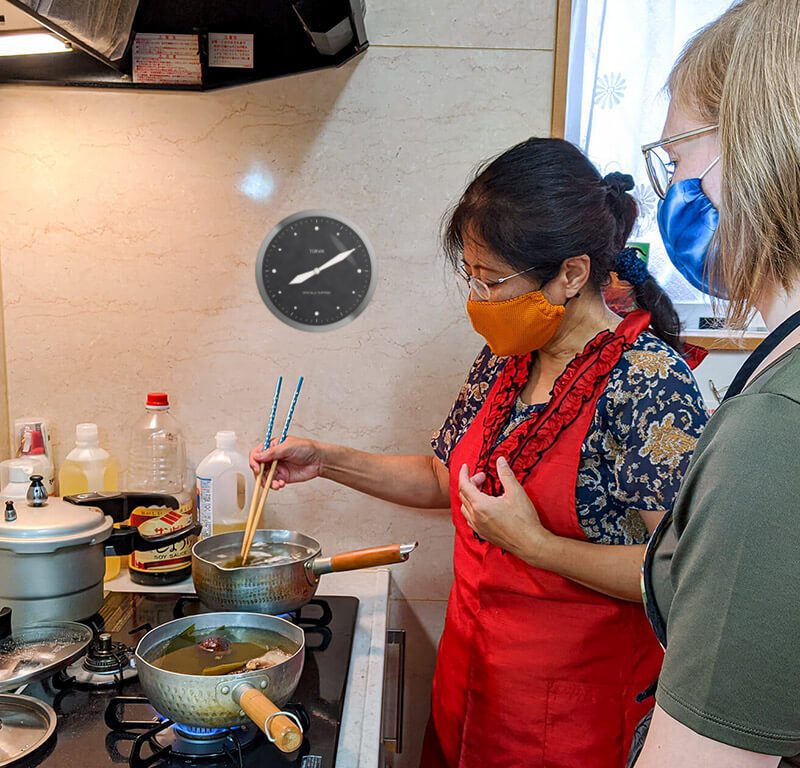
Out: 8:10
